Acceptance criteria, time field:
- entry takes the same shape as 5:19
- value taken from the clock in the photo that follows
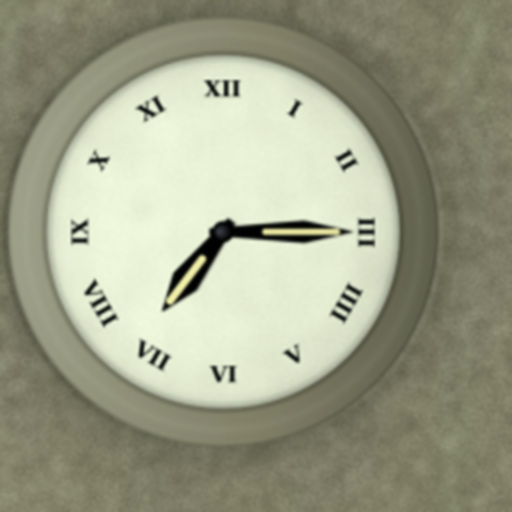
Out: 7:15
